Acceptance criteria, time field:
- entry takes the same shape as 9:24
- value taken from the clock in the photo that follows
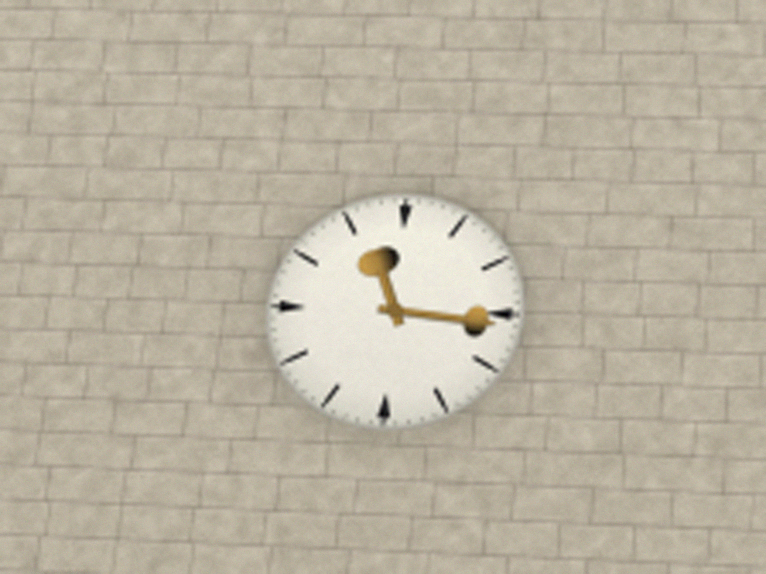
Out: 11:16
